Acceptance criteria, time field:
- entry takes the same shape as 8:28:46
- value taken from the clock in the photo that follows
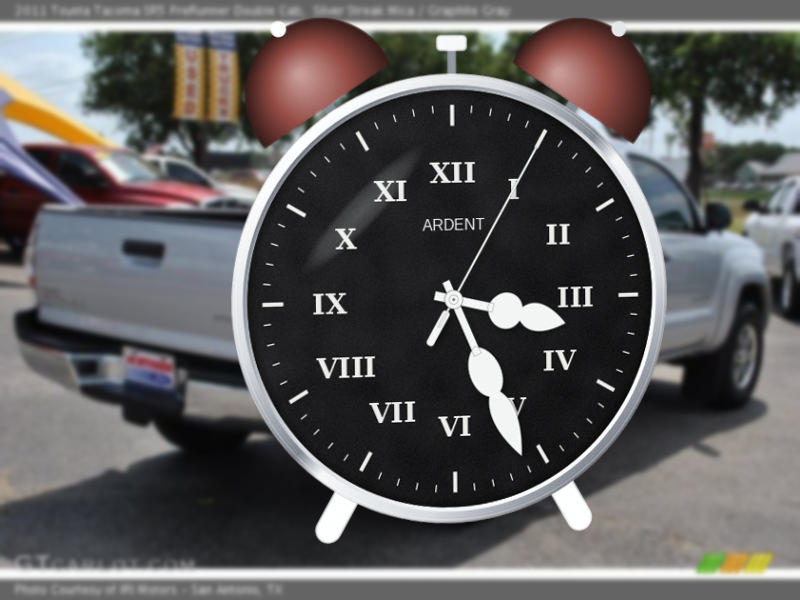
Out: 3:26:05
